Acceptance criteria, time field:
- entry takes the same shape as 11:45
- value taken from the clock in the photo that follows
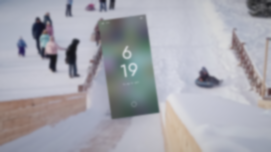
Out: 6:19
